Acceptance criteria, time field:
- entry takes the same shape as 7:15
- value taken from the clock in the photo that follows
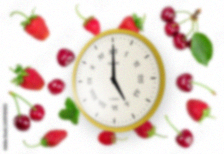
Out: 5:00
